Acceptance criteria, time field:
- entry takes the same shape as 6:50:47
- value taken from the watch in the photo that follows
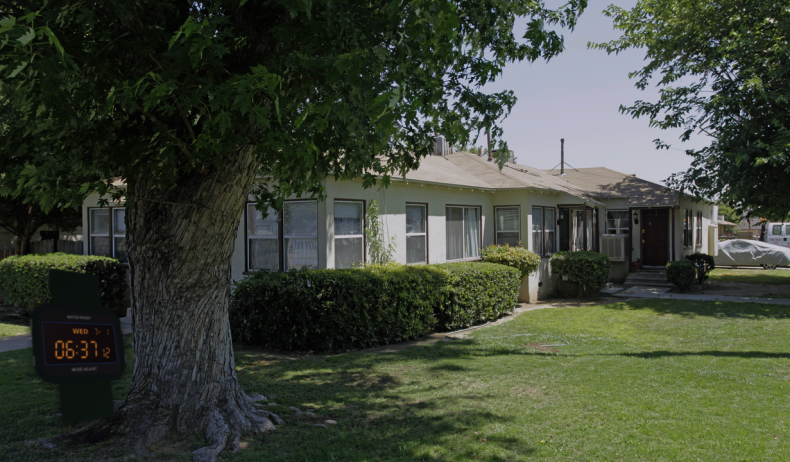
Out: 6:37:12
